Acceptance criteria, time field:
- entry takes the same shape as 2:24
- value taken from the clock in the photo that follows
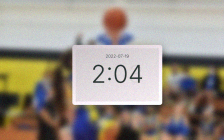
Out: 2:04
